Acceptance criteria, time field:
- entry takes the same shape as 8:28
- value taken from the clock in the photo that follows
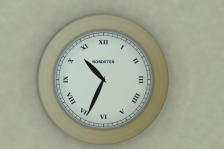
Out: 10:34
